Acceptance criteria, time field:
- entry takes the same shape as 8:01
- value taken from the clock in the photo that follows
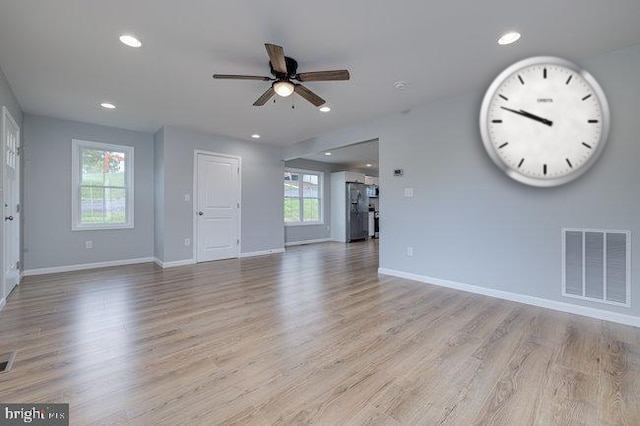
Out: 9:48
